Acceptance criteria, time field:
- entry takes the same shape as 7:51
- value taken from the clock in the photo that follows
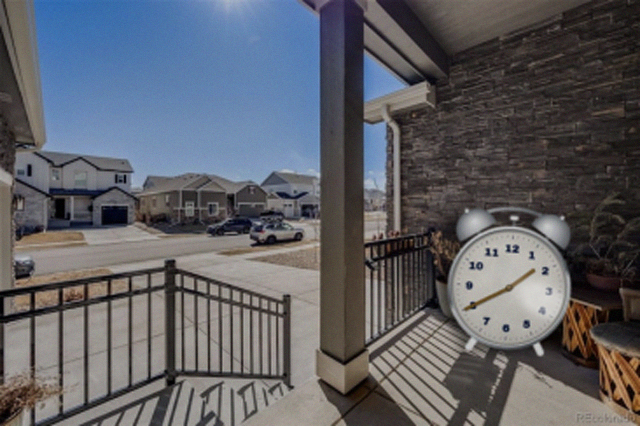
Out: 1:40
